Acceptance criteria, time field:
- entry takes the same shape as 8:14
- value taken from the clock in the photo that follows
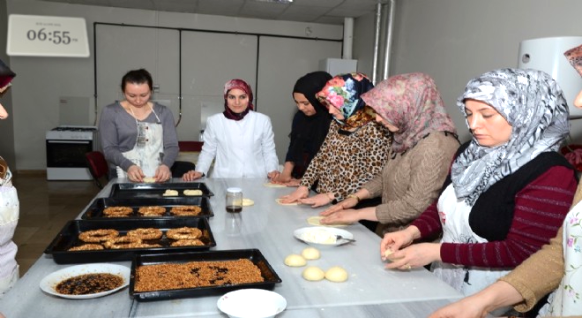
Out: 6:55
